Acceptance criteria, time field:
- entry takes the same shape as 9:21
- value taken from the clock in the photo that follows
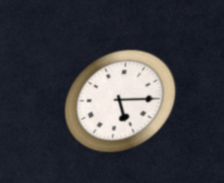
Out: 5:15
